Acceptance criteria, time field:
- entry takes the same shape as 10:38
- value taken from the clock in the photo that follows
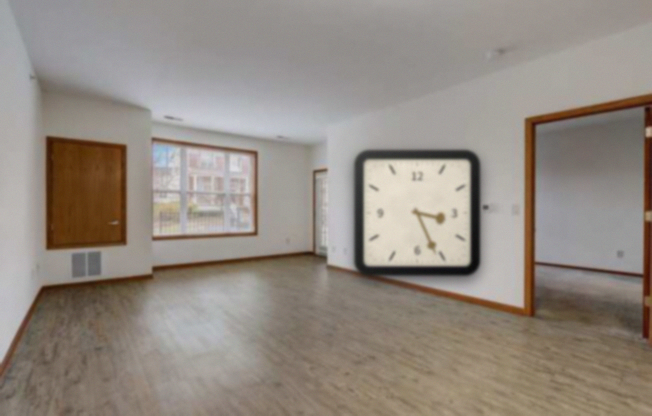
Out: 3:26
